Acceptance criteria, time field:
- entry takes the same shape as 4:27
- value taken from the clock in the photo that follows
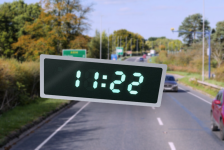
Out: 11:22
